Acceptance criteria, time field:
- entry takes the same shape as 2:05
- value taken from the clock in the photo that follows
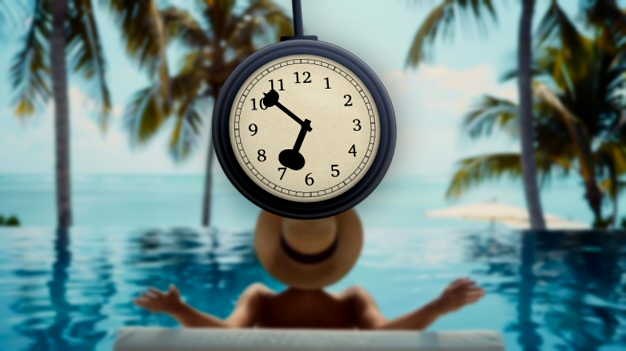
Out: 6:52
